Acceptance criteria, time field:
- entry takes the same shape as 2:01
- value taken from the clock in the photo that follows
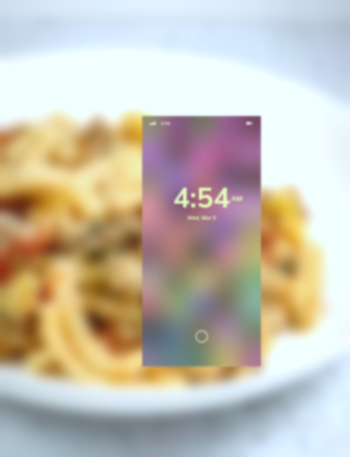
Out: 4:54
